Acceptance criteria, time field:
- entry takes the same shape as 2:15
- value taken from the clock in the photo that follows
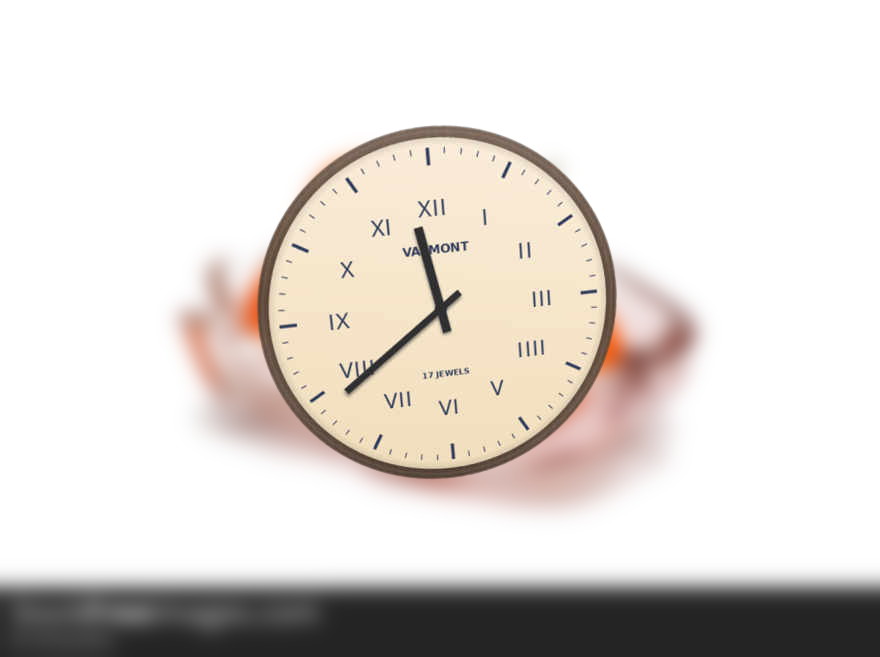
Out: 11:39
